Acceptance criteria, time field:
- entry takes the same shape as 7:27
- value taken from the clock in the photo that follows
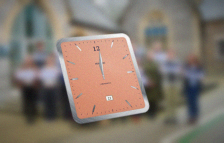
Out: 12:01
